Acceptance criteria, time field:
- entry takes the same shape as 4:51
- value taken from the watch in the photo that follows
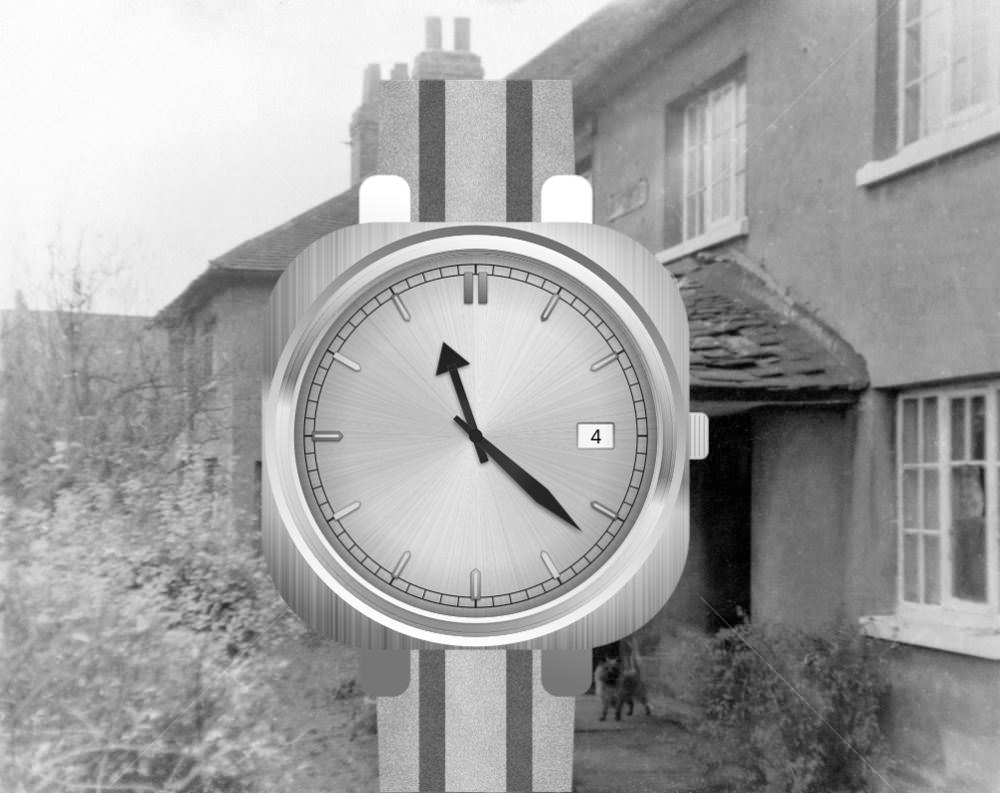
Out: 11:22
